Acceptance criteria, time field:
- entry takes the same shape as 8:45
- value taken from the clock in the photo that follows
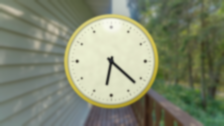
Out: 6:22
